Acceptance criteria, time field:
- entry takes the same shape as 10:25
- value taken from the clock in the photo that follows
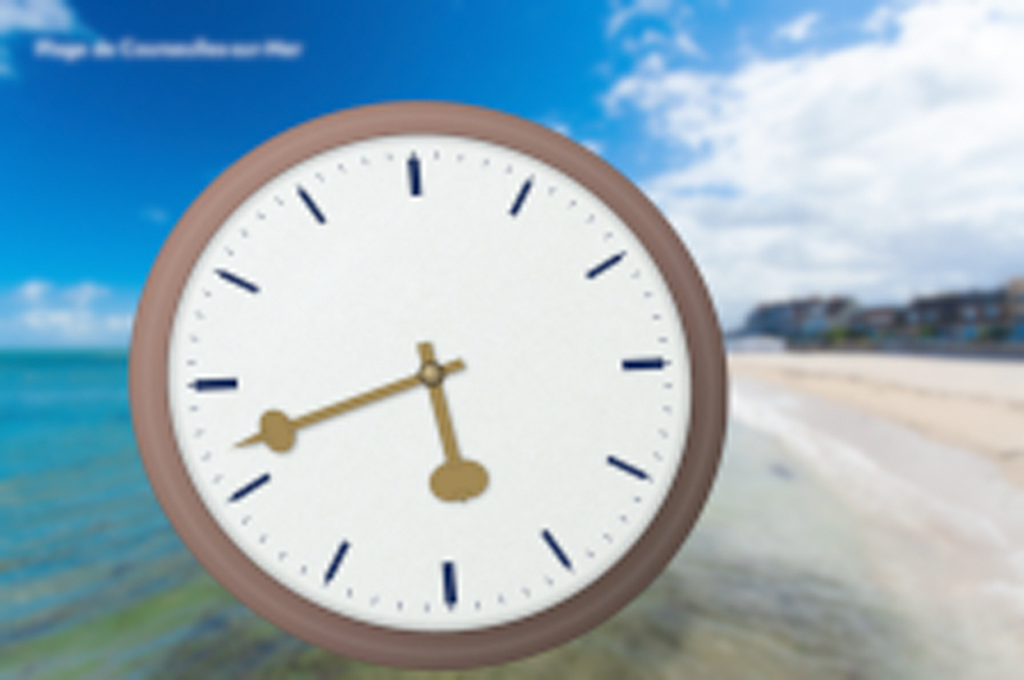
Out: 5:42
